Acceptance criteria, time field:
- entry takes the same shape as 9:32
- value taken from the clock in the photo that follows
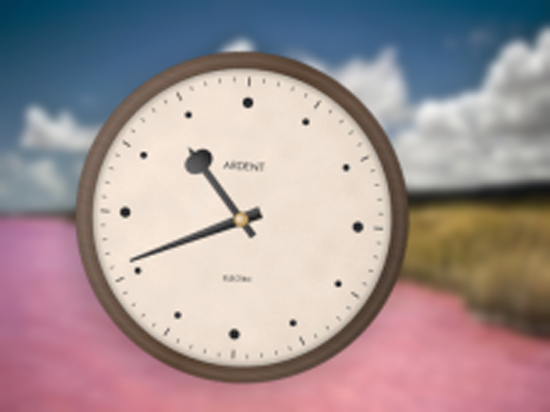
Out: 10:41
